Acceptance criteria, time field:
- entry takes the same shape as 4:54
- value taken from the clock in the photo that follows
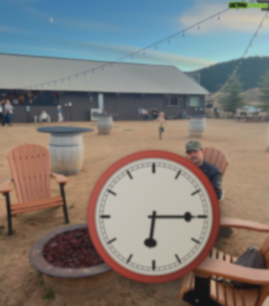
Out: 6:15
